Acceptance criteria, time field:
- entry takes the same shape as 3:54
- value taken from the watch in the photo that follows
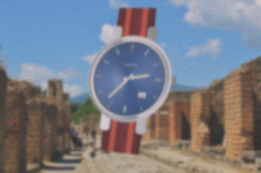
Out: 2:37
